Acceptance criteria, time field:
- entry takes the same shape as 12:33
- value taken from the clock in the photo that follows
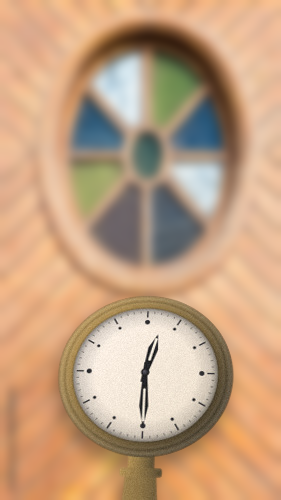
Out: 12:30
